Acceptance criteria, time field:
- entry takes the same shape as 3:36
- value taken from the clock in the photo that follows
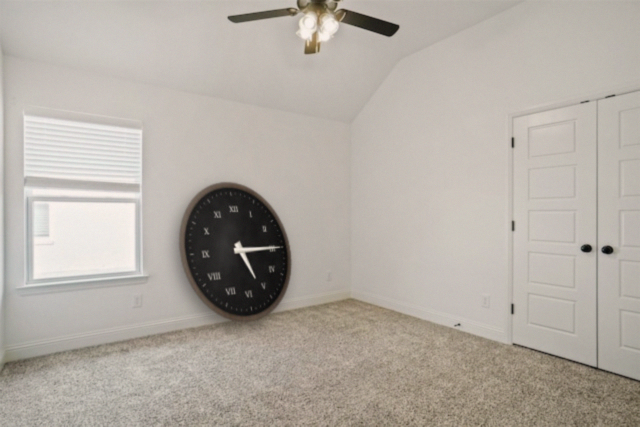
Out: 5:15
